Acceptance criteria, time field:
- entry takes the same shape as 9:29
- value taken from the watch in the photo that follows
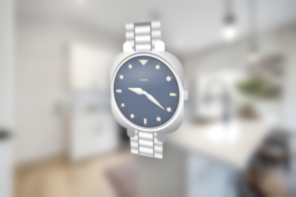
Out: 9:21
